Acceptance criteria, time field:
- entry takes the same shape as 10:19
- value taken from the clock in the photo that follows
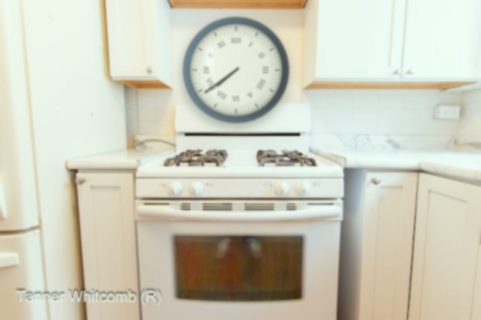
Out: 7:39
